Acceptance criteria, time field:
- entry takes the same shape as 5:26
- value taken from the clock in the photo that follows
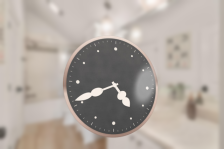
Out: 4:41
